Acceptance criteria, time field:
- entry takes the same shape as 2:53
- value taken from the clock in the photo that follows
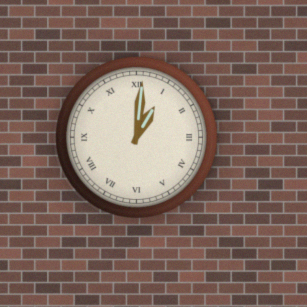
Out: 1:01
